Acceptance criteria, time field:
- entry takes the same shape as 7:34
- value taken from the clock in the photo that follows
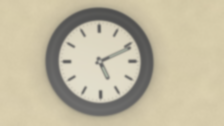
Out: 5:11
